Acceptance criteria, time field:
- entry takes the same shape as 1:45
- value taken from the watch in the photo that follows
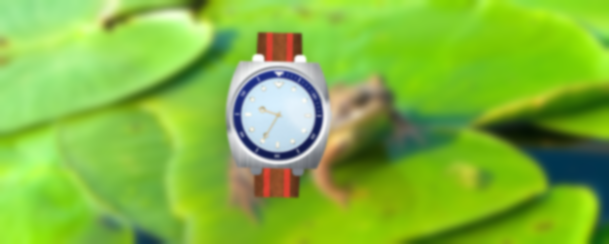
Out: 9:35
